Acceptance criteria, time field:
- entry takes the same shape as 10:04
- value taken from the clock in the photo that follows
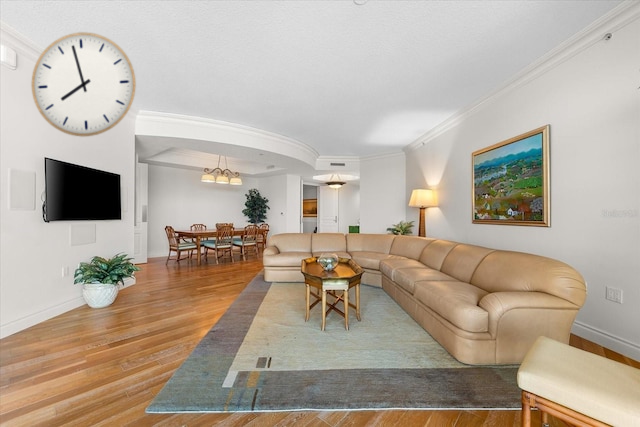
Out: 7:58
